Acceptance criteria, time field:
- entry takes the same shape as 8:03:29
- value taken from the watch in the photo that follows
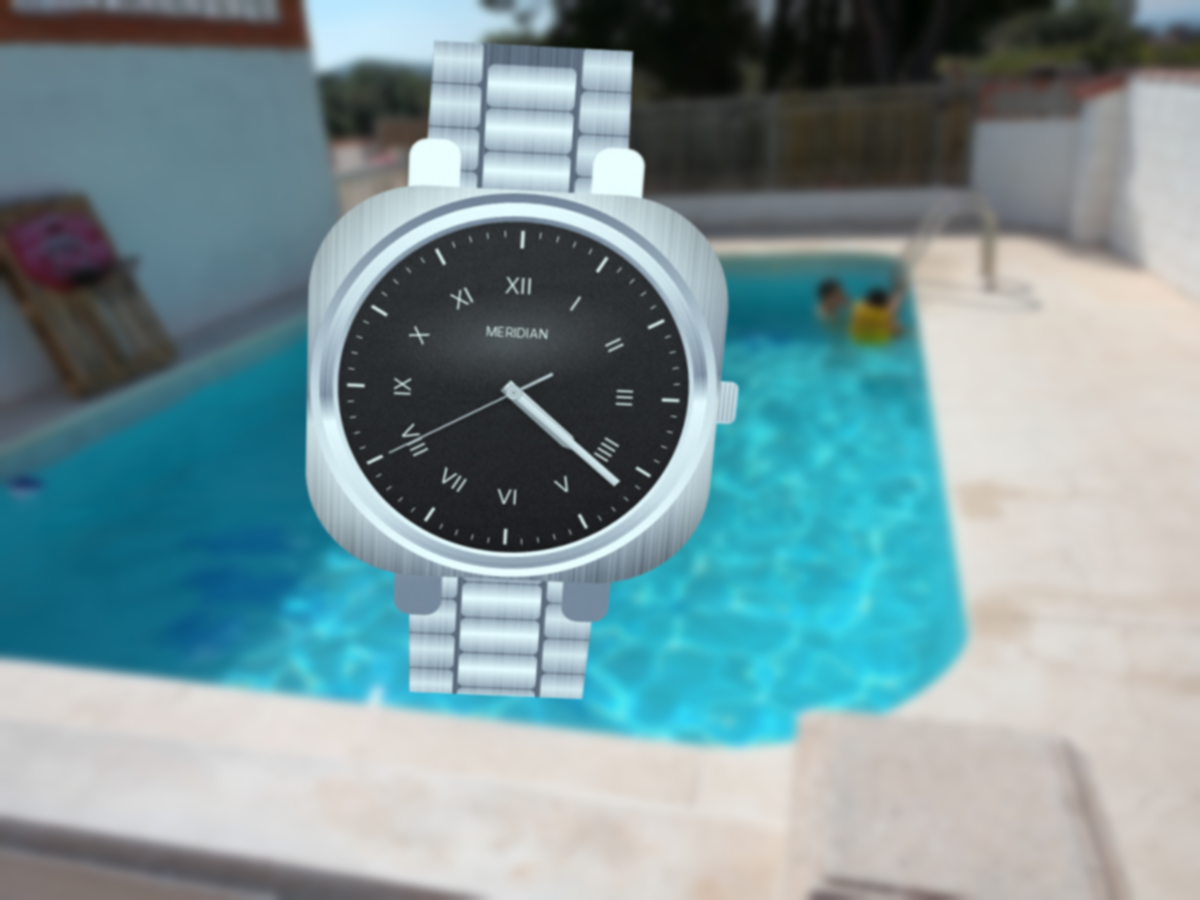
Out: 4:21:40
